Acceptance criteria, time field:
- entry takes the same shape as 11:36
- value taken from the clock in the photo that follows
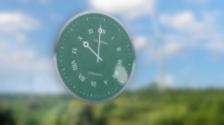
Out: 9:59
